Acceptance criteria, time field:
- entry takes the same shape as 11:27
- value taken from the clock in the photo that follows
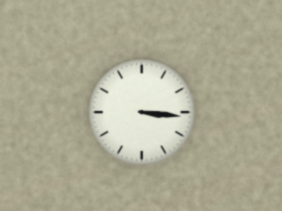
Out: 3:16
